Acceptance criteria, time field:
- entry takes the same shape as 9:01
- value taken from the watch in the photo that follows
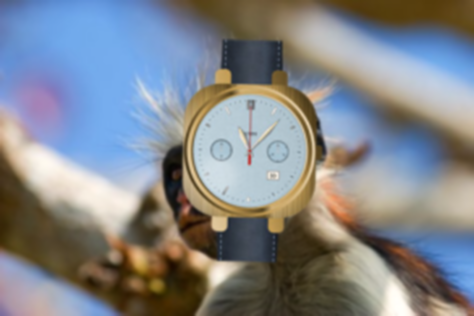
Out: 11:07
